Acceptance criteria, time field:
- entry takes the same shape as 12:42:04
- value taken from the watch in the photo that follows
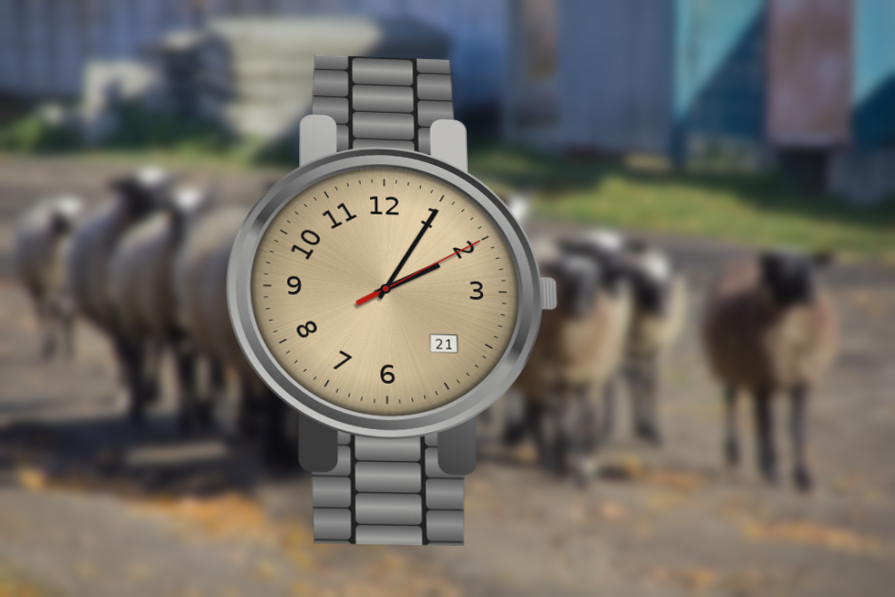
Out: 2:05:10
